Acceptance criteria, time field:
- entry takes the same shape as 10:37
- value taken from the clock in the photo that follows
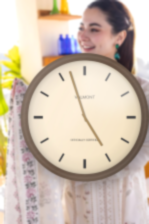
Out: 4:57
